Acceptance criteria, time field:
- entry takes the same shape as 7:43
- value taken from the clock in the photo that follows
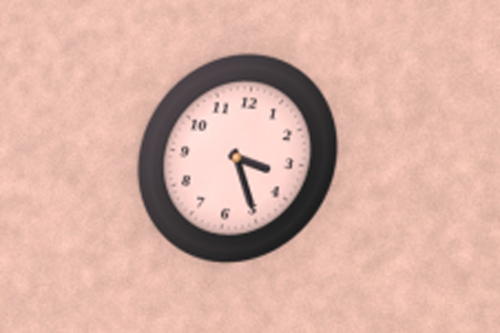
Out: 3:25
